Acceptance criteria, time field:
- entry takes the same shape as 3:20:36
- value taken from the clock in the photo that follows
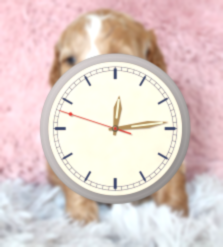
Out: 12:13:48
